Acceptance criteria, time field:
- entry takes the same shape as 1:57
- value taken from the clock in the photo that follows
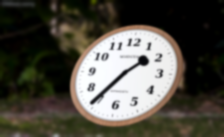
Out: 1:36
